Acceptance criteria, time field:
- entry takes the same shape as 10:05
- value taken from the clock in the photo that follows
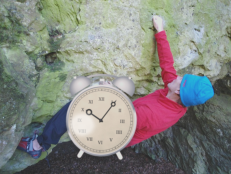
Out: 10:06
